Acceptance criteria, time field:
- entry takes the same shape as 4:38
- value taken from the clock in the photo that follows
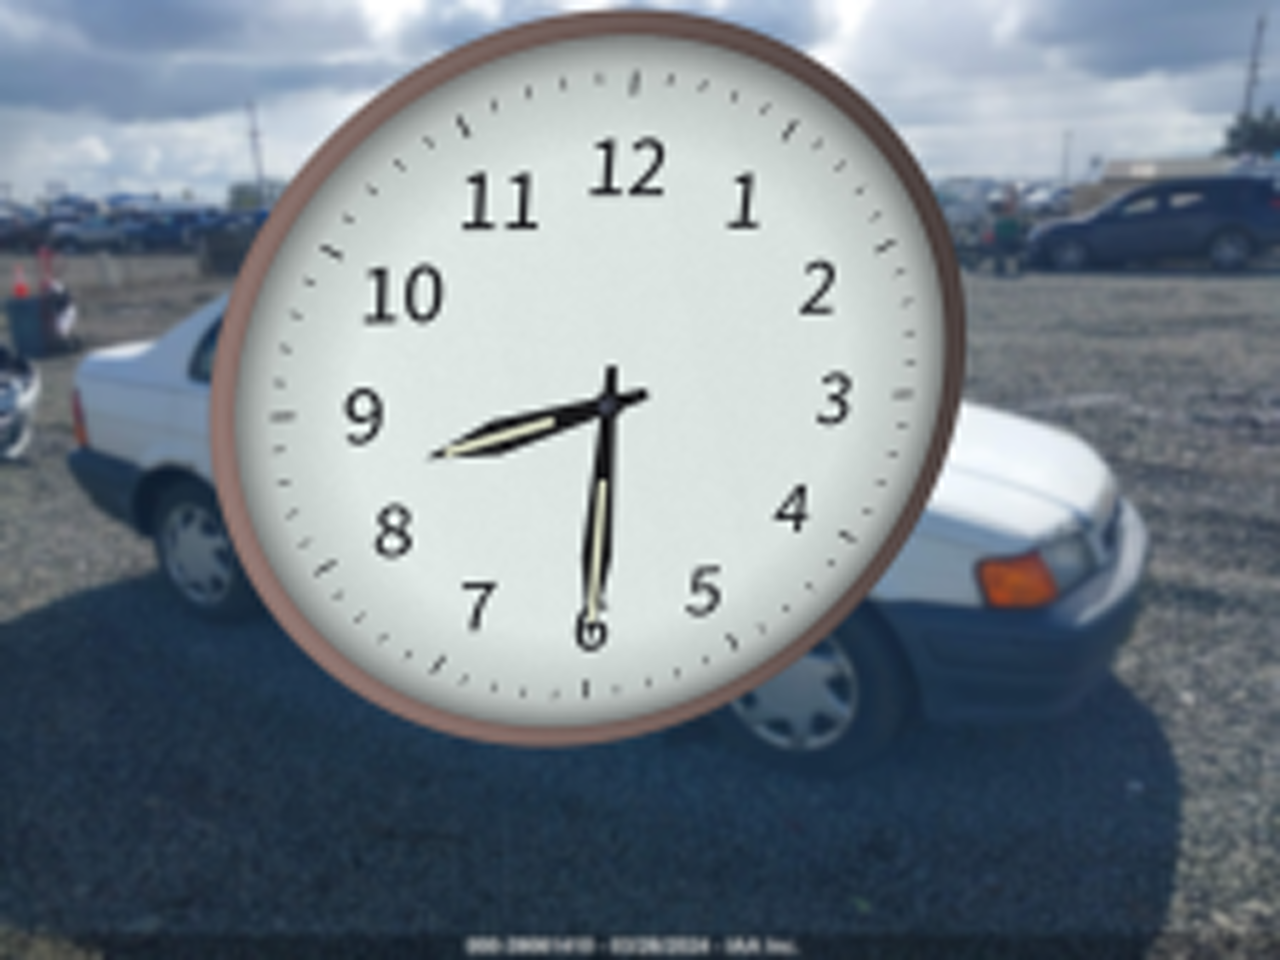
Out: 8:30
